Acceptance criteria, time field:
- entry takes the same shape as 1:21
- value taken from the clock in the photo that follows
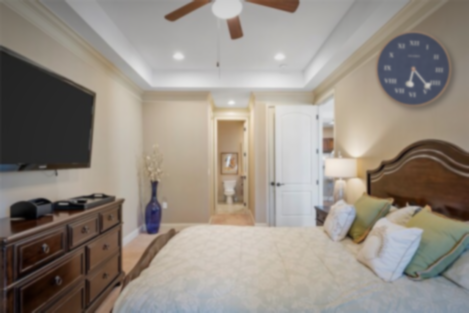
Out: 6:23
